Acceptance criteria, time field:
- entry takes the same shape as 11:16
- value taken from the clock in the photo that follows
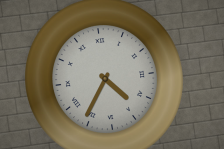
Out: 4:36
